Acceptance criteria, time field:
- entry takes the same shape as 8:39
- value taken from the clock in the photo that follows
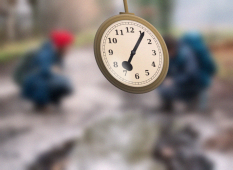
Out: 7:06
